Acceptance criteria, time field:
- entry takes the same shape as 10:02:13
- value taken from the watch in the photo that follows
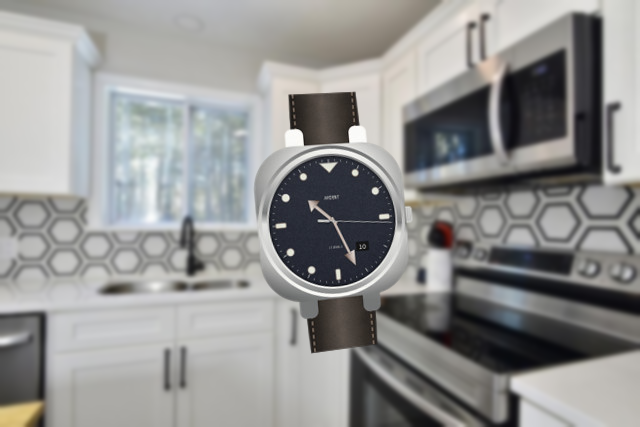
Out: 10:26:16
